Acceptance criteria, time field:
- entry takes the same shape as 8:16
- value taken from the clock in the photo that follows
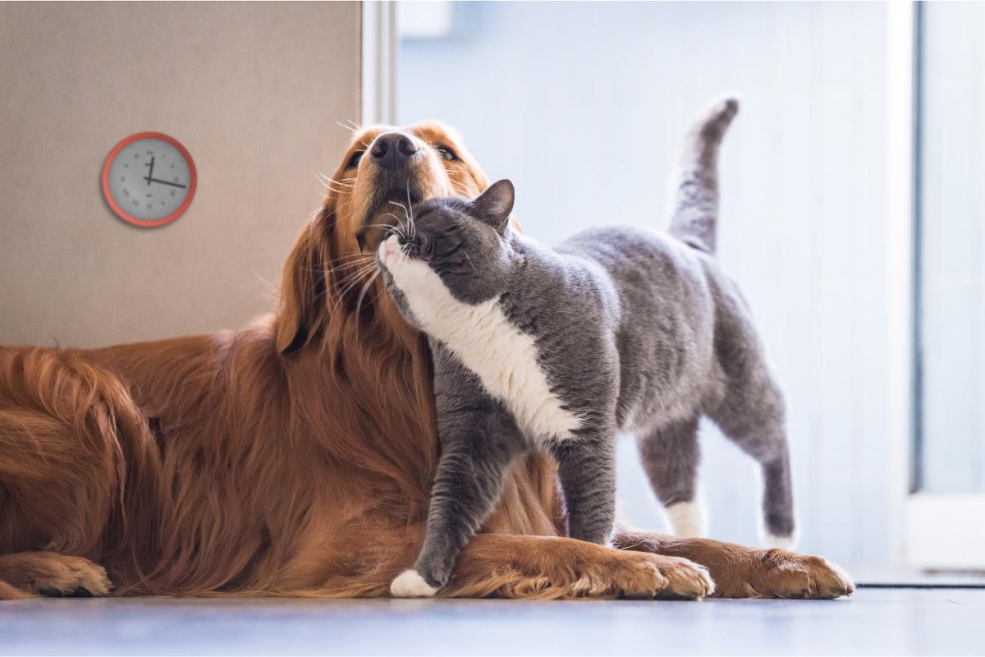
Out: 12:17
